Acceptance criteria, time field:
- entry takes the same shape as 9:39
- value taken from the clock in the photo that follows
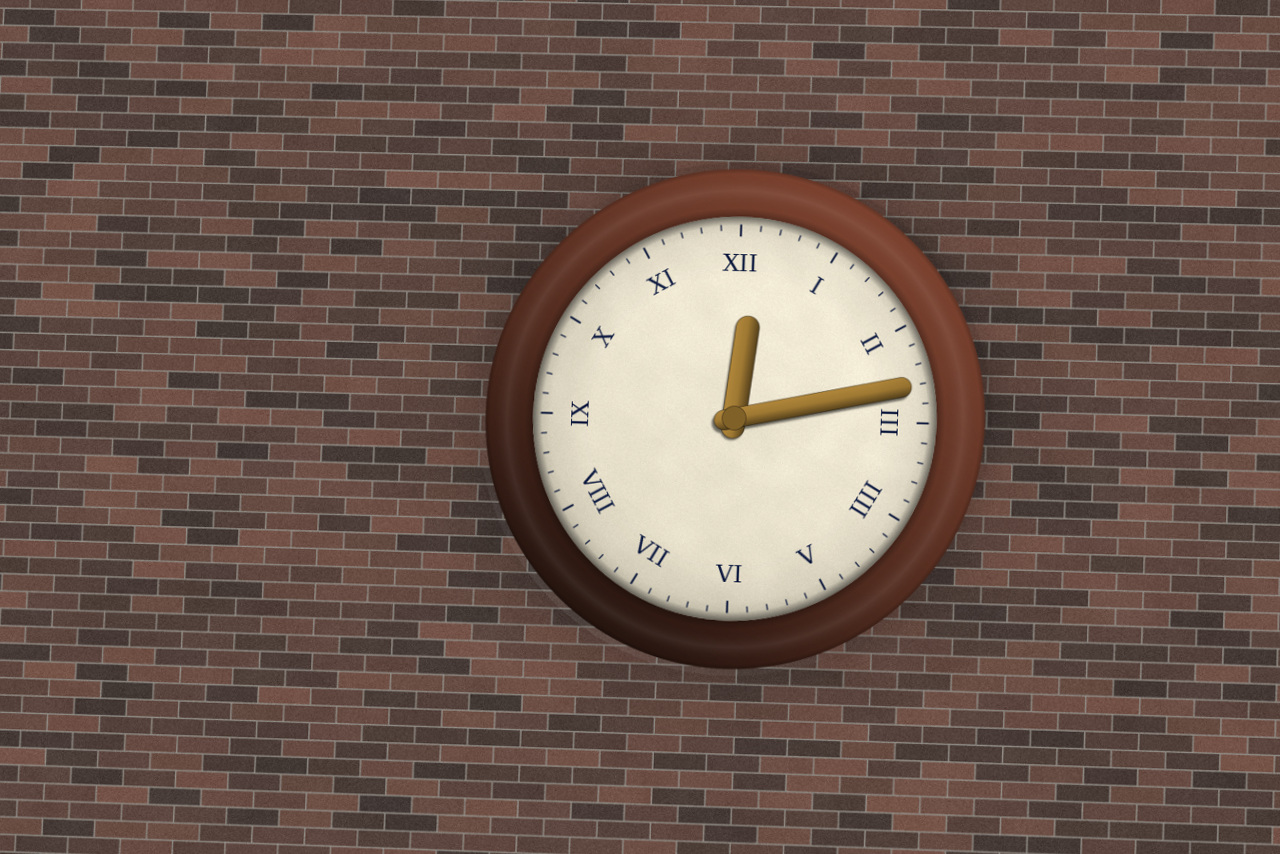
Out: 12:13
